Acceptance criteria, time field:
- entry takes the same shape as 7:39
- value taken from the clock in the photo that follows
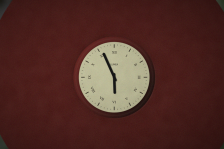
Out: 5:56
